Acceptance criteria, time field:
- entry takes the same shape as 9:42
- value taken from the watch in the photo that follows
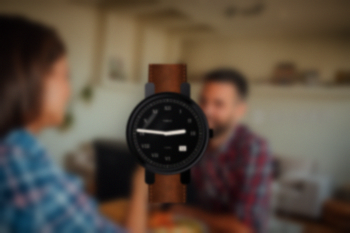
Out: 2:46
